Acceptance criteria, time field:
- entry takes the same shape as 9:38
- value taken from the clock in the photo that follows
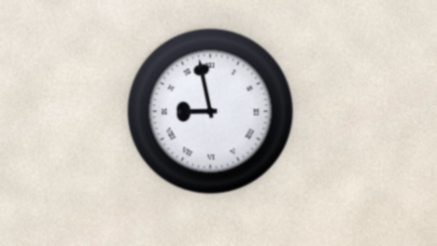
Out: 8:58
